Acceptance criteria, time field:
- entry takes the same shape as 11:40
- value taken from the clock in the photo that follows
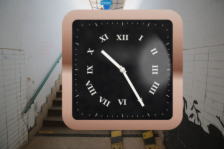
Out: 10:25
